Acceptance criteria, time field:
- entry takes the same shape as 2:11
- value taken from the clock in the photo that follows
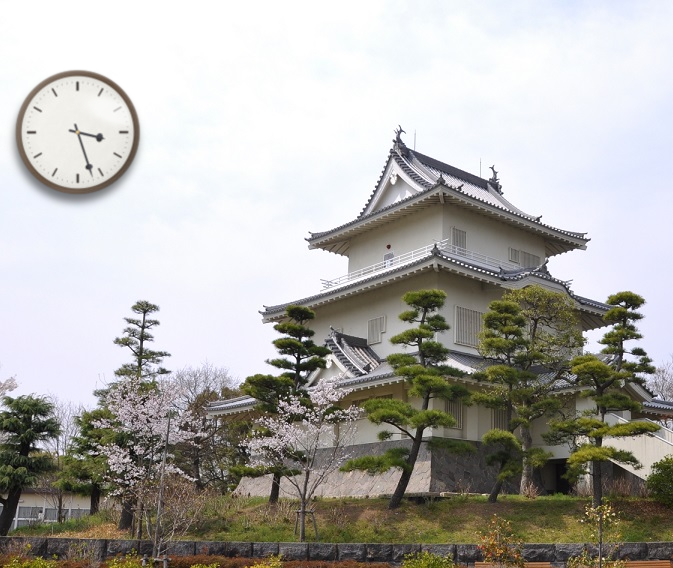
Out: 3:27
